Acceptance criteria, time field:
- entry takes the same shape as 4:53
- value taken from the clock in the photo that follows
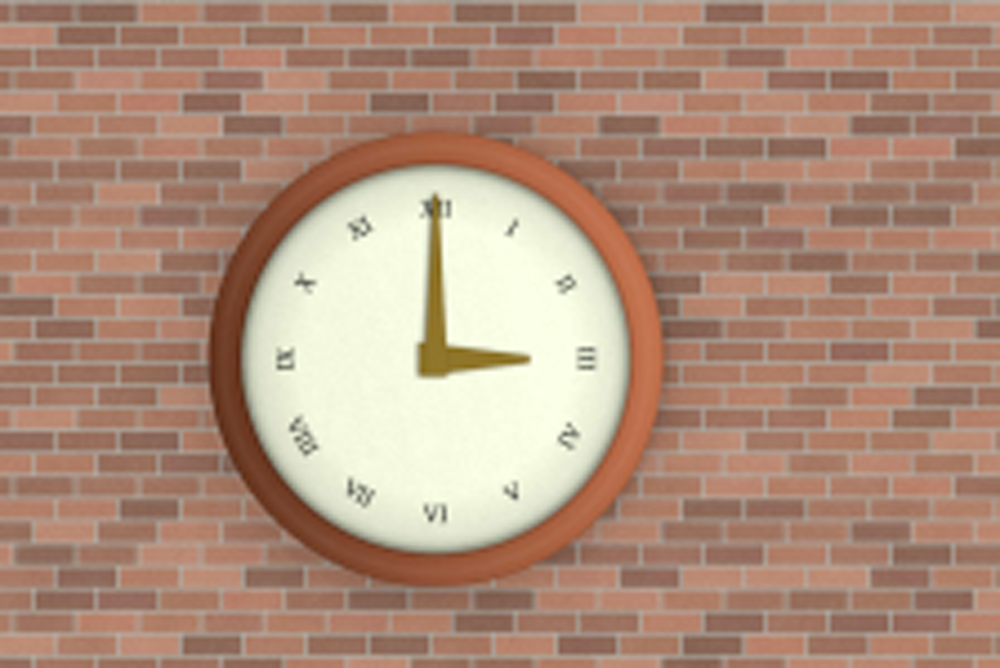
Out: 3:00
